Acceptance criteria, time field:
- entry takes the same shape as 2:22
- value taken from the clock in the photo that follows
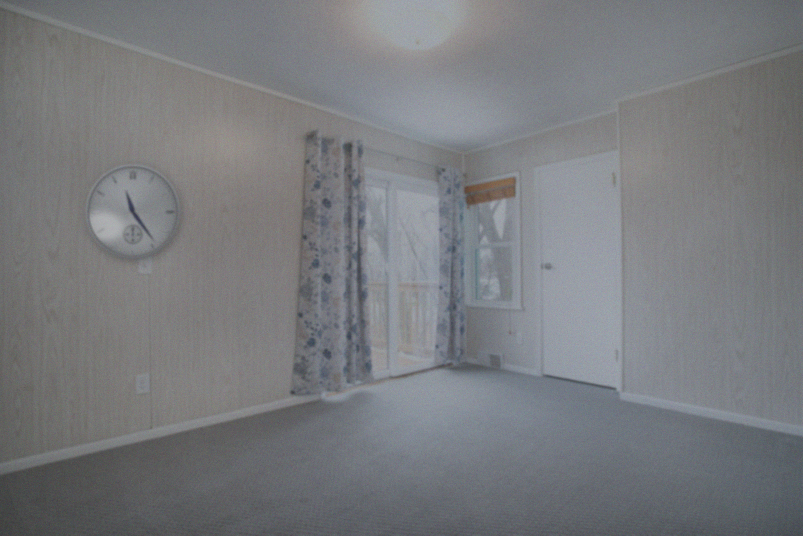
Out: 11:24
